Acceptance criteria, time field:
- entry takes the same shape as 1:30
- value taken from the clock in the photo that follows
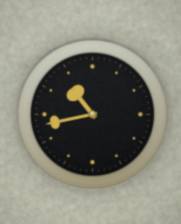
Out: 10:43
